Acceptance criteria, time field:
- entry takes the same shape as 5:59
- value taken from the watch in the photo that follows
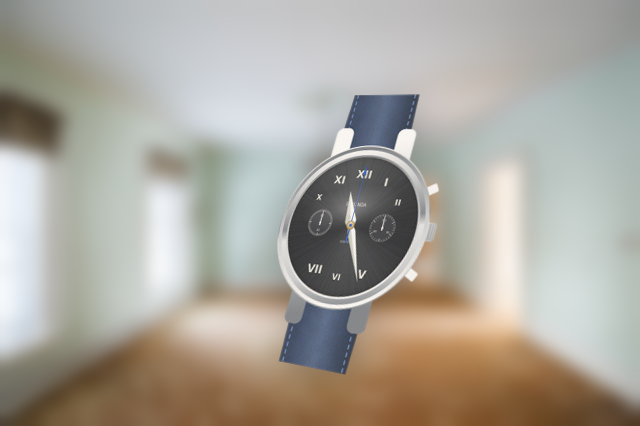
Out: 11:26
